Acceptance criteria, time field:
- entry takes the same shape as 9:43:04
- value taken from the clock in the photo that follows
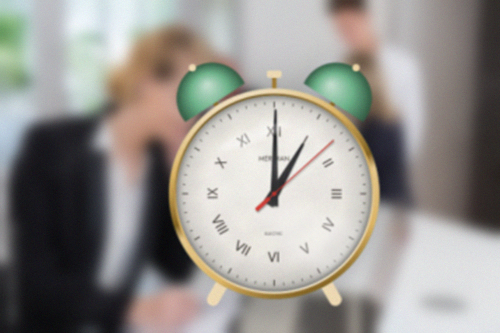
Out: 1:00:08
